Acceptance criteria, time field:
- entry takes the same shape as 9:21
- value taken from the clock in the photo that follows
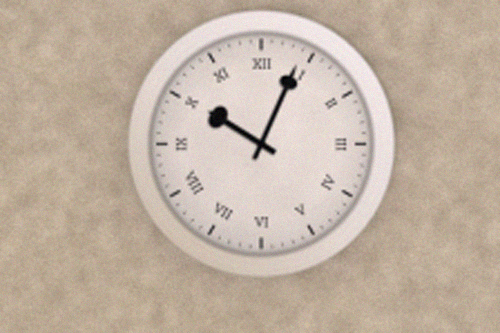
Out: 10:04
